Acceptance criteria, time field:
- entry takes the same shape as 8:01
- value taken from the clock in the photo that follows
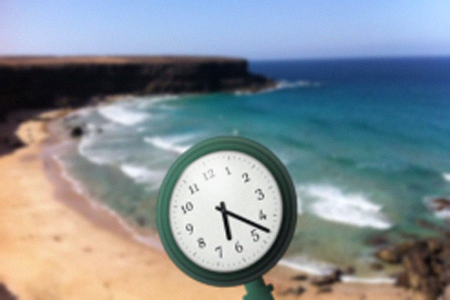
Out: 6:23
